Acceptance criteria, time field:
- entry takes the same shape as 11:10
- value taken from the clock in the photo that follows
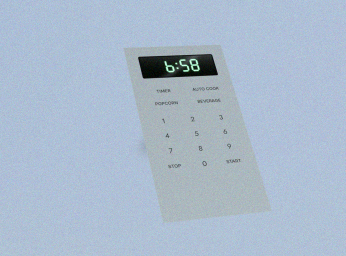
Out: 6:58
